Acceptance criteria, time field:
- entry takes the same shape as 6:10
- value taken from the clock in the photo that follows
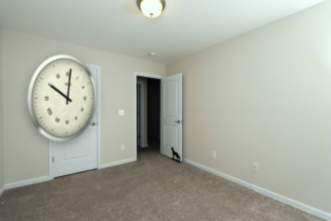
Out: 10:01
